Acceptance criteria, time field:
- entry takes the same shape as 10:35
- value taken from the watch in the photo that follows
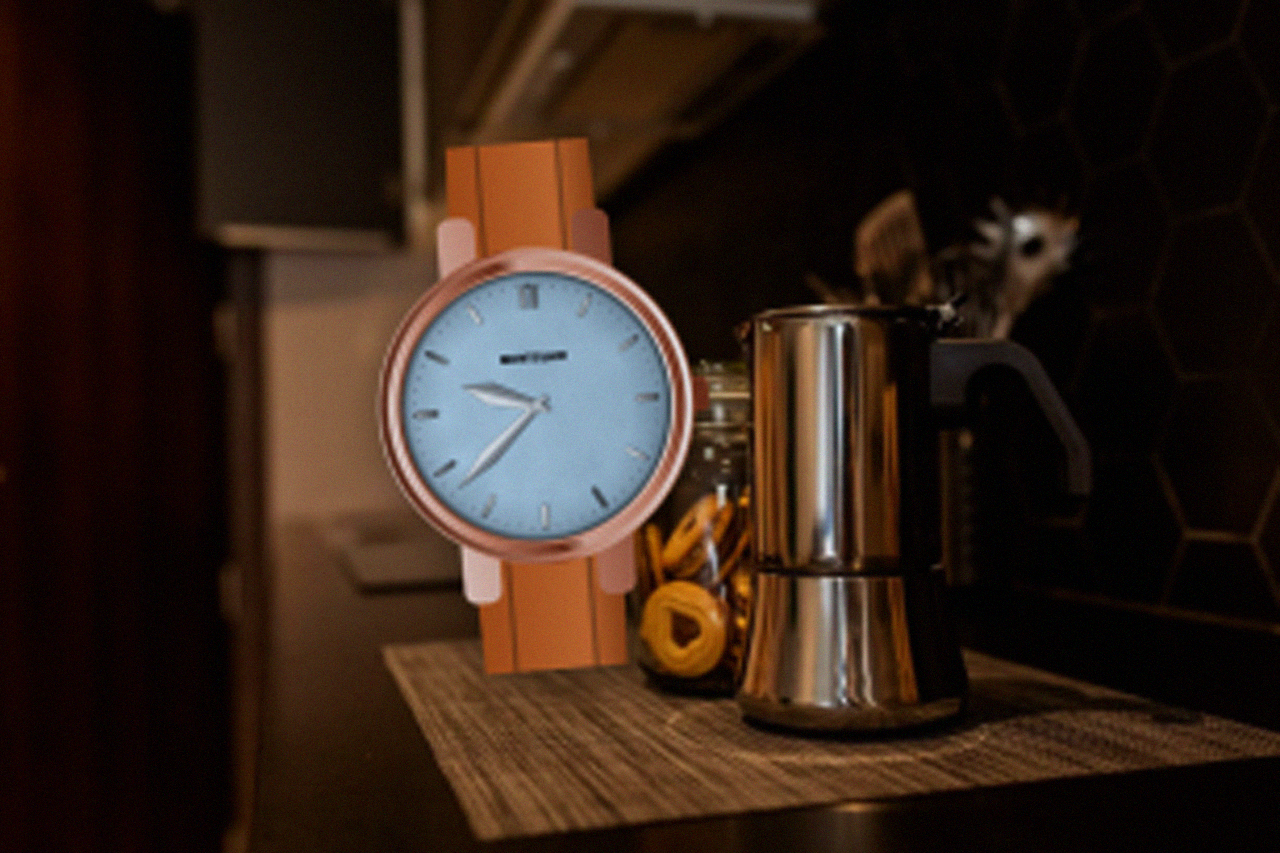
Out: 9:38
